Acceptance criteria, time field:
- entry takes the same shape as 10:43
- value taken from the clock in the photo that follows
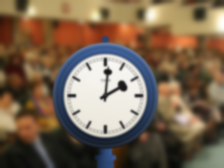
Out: 2:01
